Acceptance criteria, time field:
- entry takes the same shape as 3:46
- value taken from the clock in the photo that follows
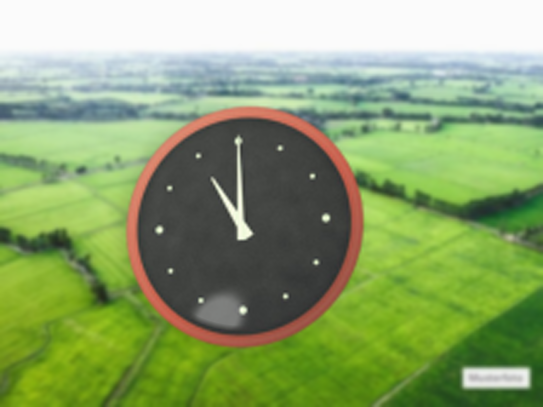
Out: 11:00
